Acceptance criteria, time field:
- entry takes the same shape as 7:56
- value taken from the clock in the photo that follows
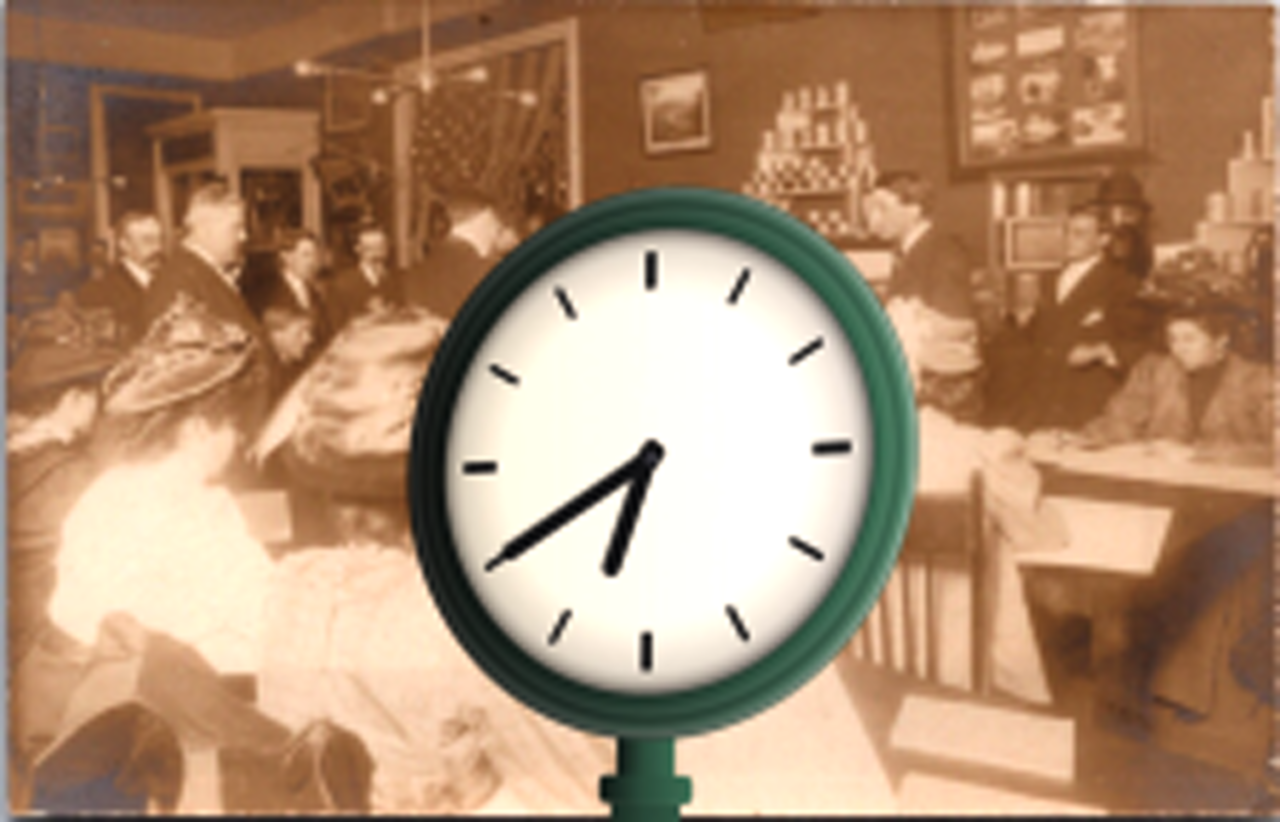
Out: 6:40
